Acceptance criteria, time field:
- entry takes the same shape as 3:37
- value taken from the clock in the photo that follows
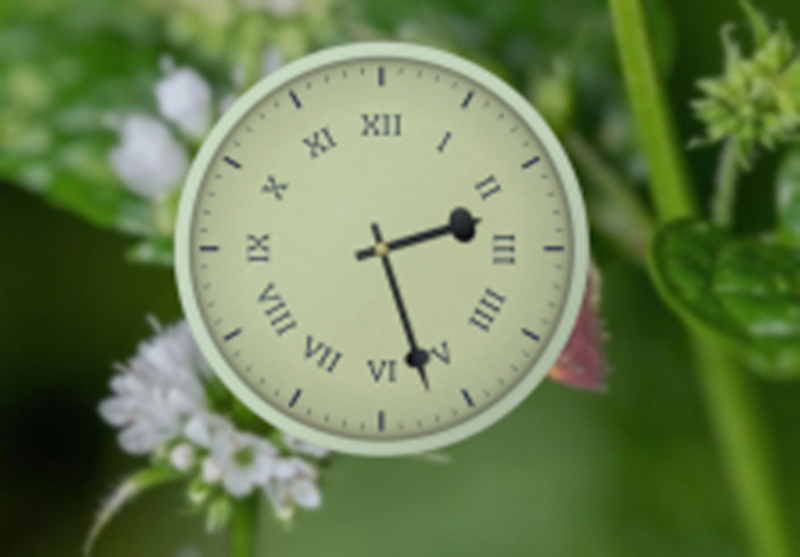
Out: 2:27
